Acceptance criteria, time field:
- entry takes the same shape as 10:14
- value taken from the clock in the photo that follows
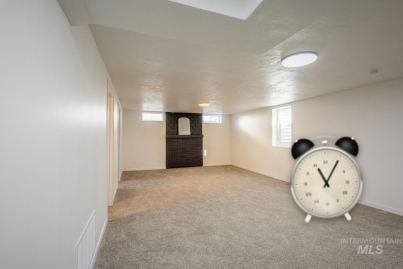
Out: 11:05
